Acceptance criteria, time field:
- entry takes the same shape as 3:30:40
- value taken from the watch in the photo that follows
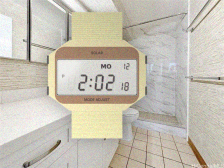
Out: 2:02:18
